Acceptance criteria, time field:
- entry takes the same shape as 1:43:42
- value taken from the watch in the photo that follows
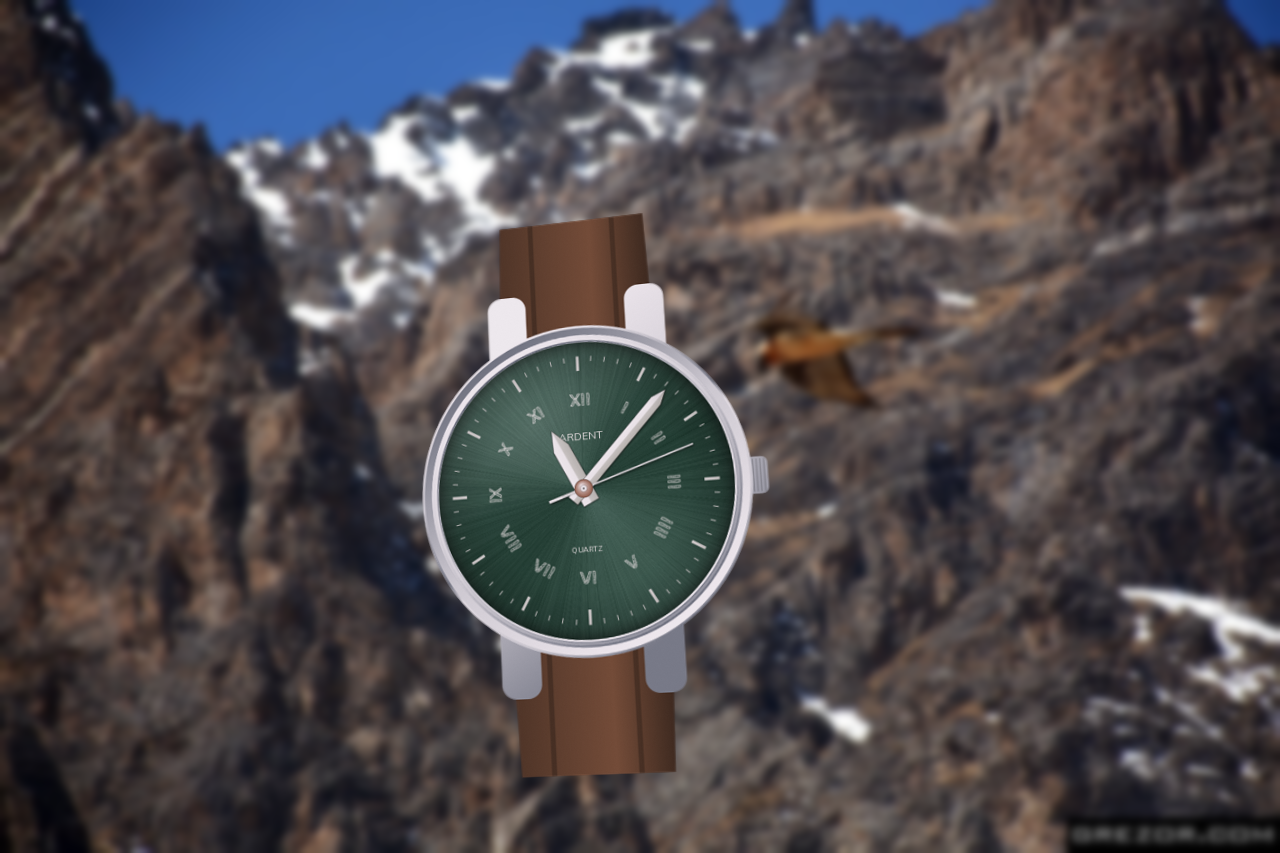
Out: 11:07:12
